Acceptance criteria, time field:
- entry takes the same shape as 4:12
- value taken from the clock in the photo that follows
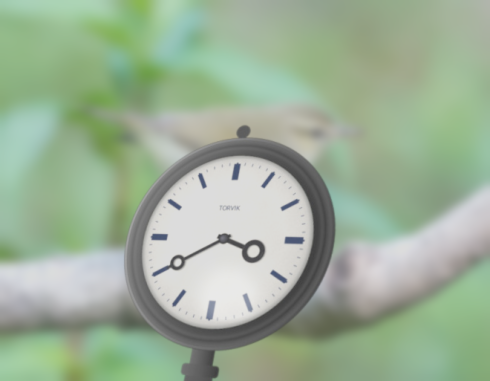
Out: 3:40
